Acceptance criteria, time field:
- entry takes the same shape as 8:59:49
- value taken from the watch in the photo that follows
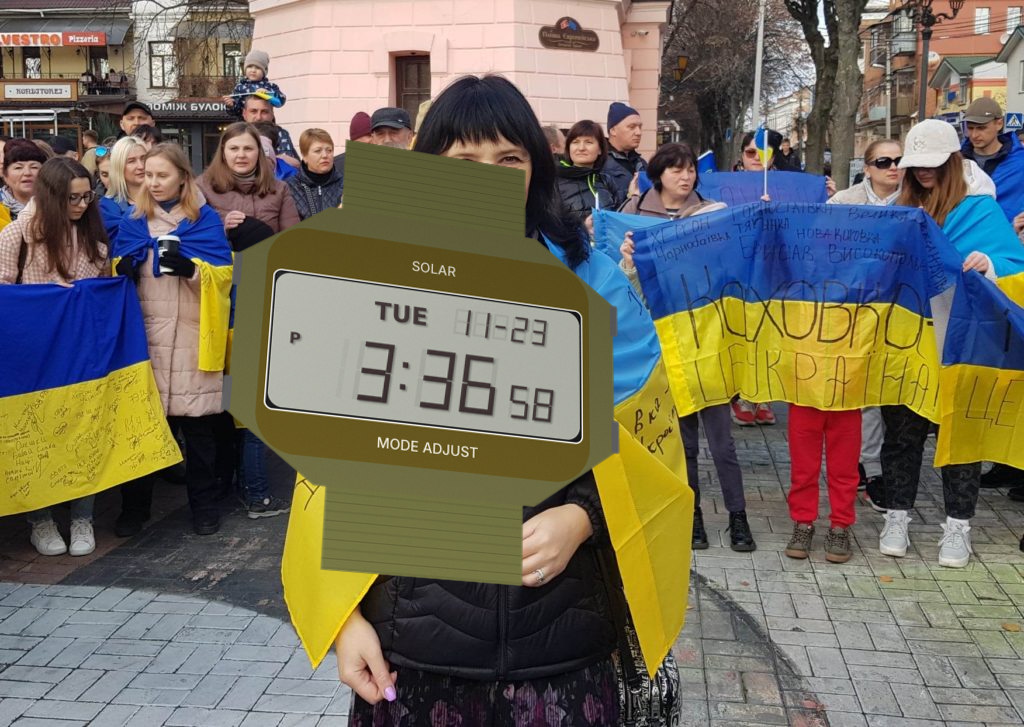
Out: 3:36:58
